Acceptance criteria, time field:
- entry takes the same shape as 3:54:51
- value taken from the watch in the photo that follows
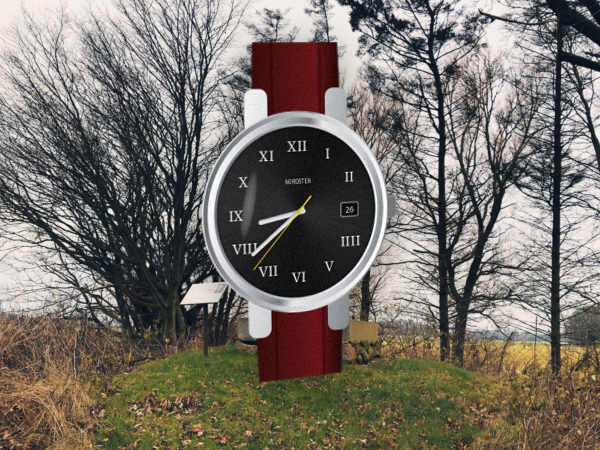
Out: 8:38:37
